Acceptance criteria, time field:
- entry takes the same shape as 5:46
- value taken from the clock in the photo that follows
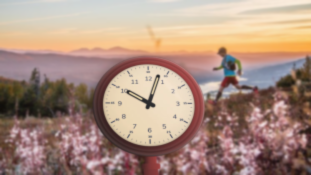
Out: 10:03
